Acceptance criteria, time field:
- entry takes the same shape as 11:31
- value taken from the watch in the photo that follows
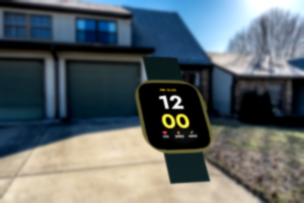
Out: 12:00
